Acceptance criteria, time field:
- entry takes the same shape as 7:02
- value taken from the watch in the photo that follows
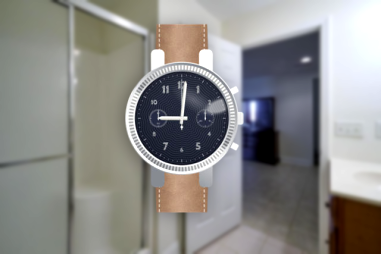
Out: 9:01
